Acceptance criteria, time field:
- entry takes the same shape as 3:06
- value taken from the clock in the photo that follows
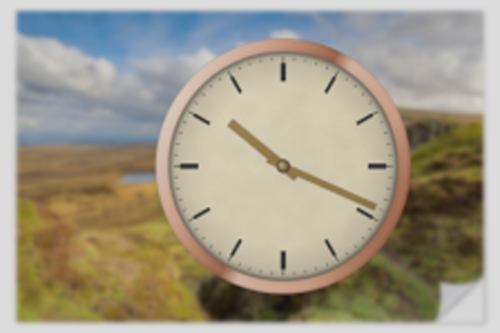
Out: 10:19
